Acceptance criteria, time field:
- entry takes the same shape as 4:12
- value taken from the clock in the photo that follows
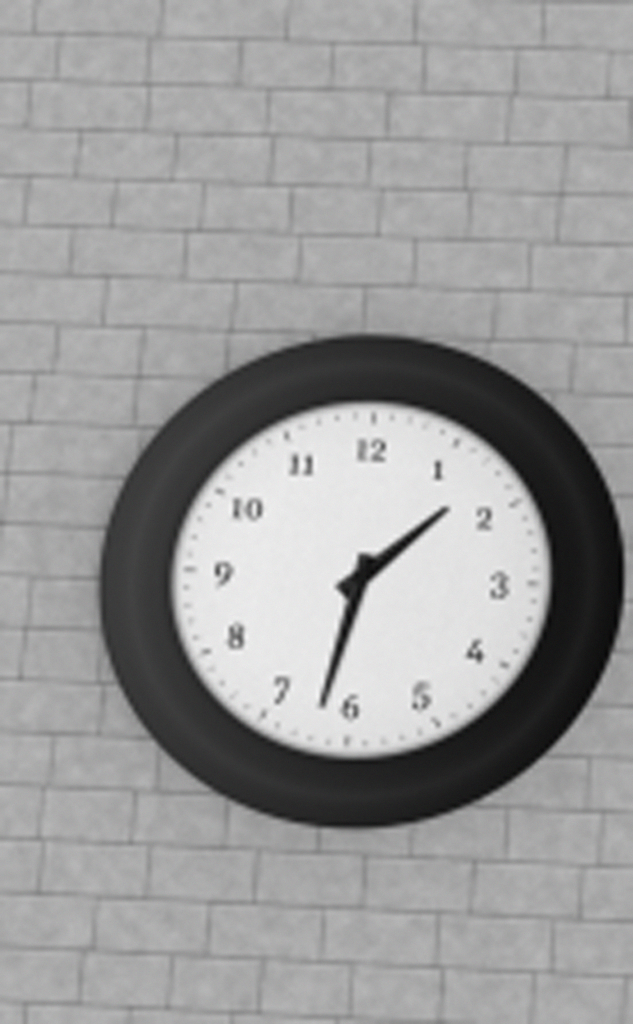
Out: 1:32
